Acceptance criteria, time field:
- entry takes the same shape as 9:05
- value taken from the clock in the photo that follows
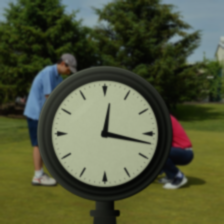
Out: 12:17
